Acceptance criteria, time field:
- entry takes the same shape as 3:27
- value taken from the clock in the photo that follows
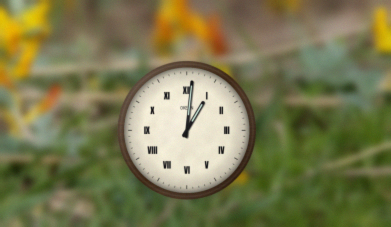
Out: 1:01
